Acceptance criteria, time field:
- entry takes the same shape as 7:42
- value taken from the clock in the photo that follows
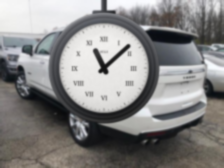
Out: 11:08
